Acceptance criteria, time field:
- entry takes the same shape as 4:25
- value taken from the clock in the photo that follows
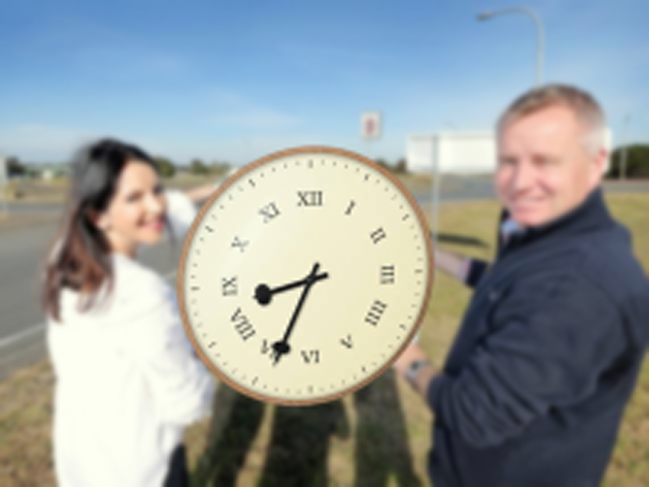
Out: 8:34
